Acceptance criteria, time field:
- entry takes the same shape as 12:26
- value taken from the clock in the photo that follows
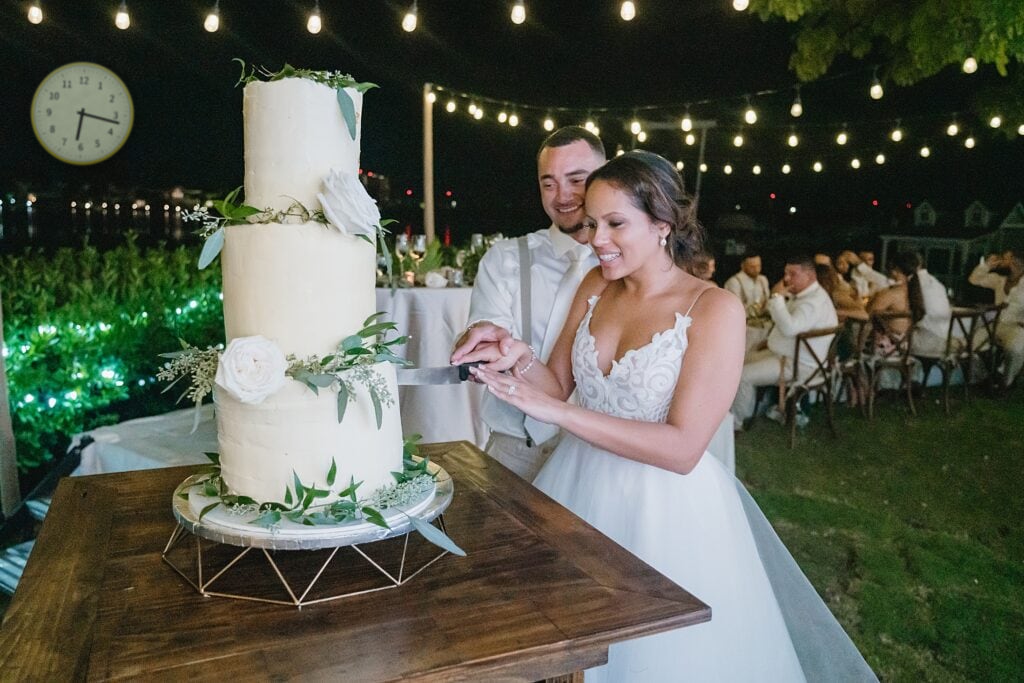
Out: 6:17
